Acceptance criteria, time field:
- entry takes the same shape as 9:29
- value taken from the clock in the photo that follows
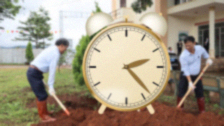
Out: 2:23
